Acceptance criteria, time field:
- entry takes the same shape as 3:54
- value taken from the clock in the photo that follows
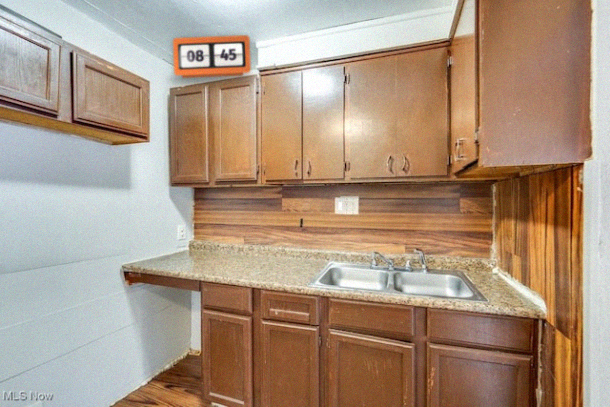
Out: 8:45
